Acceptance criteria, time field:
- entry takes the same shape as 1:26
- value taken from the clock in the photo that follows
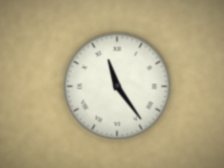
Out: 11:24
